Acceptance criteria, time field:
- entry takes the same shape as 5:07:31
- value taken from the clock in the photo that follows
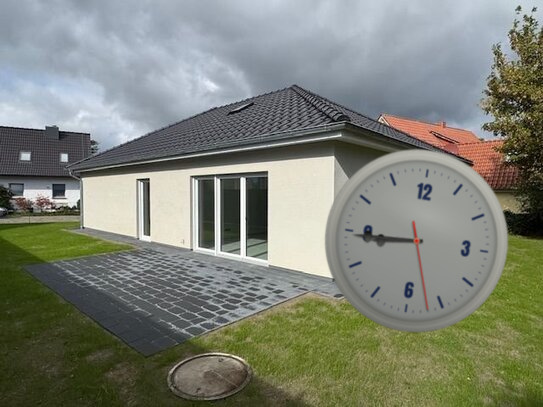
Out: 8:44:27
